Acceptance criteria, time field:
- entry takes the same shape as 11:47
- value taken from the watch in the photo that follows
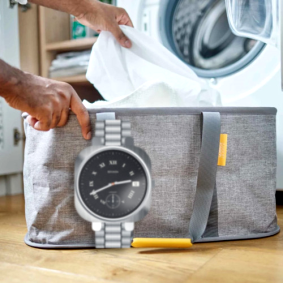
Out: 2:41
